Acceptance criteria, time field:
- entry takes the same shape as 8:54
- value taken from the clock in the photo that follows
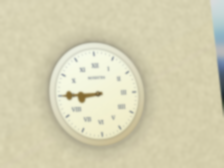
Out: 8:45
